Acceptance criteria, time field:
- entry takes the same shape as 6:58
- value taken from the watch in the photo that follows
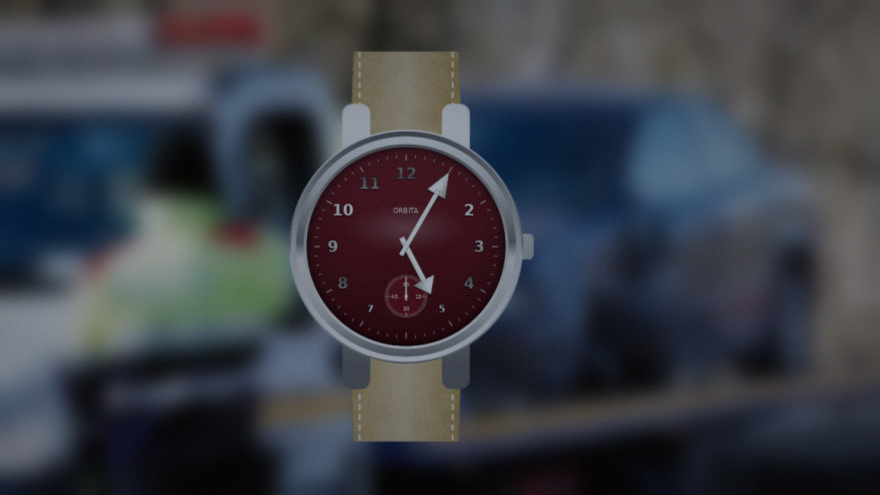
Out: 5:05
